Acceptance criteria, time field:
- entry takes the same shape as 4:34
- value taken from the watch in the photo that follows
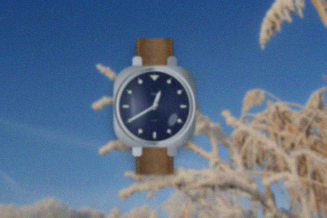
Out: 12:40
